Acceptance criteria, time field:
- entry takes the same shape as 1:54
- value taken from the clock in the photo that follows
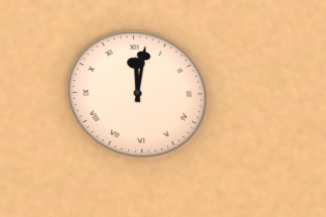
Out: 12:02
